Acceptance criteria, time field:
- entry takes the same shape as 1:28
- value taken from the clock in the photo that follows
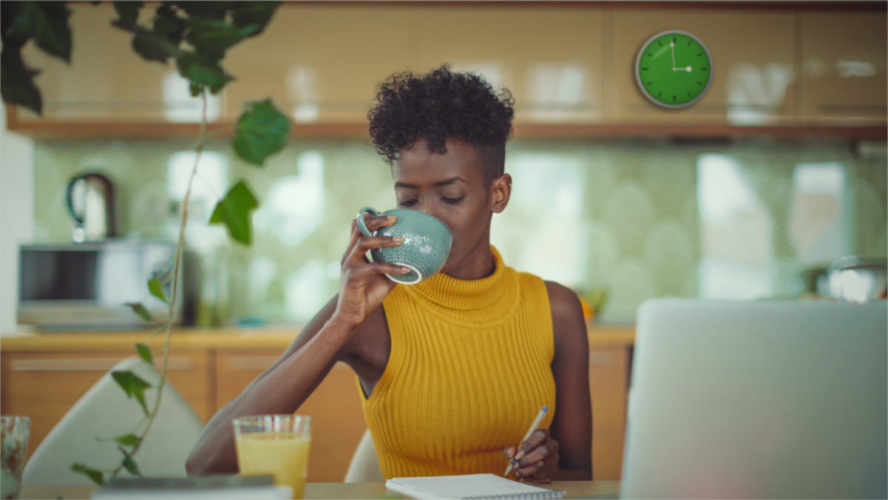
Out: 2:59
